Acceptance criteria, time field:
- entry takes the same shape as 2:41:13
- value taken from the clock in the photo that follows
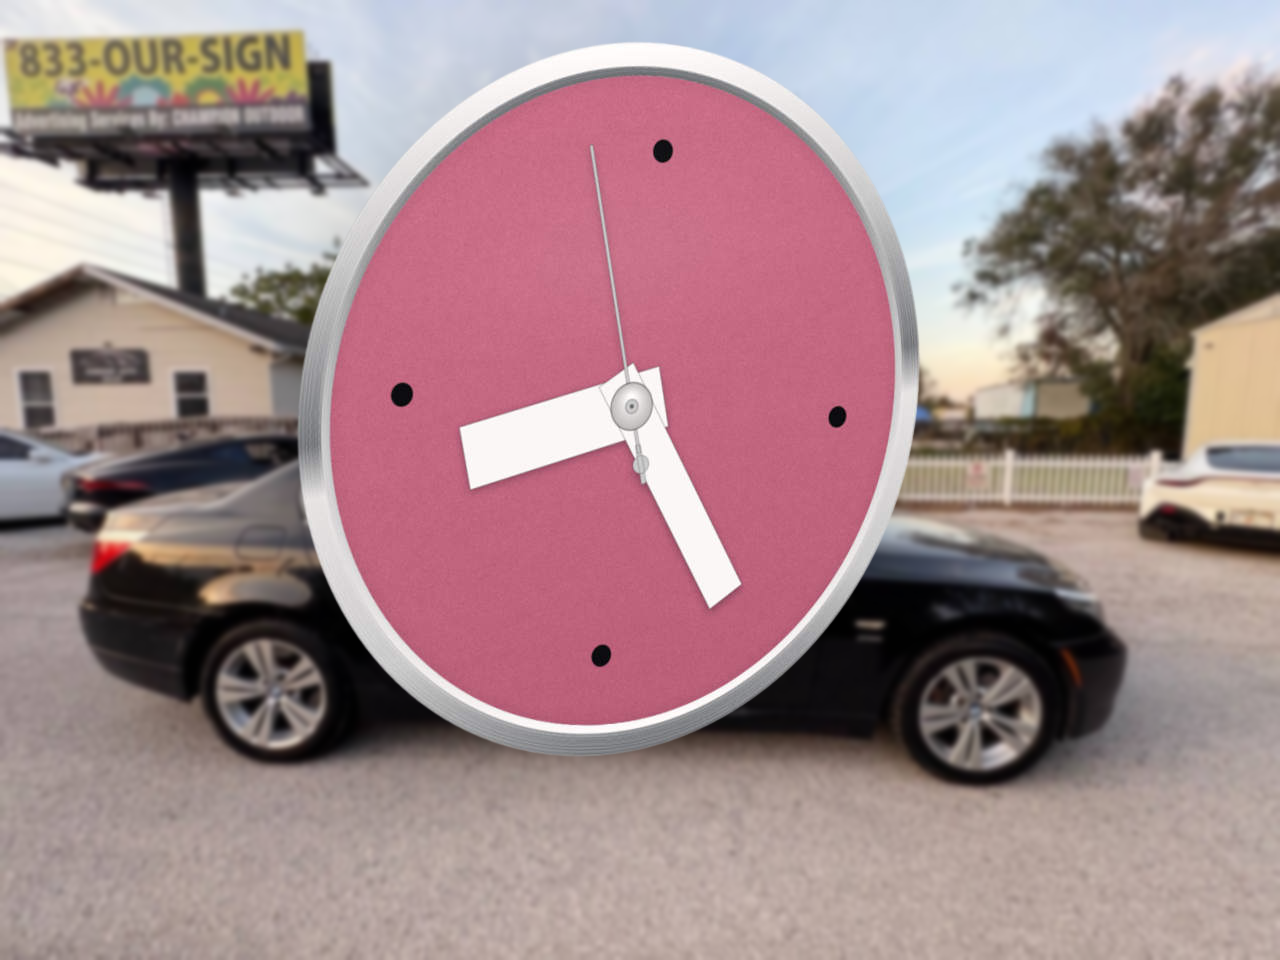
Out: 8:23:57
